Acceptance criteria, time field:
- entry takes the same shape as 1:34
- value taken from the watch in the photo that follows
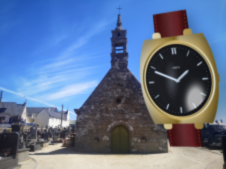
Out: 1:49
